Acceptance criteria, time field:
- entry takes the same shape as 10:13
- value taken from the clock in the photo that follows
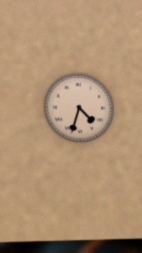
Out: 4:33
